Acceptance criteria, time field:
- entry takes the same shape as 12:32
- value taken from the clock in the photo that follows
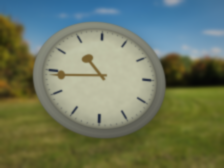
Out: 10:44
